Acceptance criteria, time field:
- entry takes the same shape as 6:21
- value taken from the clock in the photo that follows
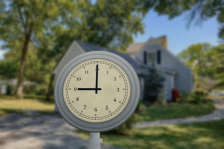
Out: 9:00
